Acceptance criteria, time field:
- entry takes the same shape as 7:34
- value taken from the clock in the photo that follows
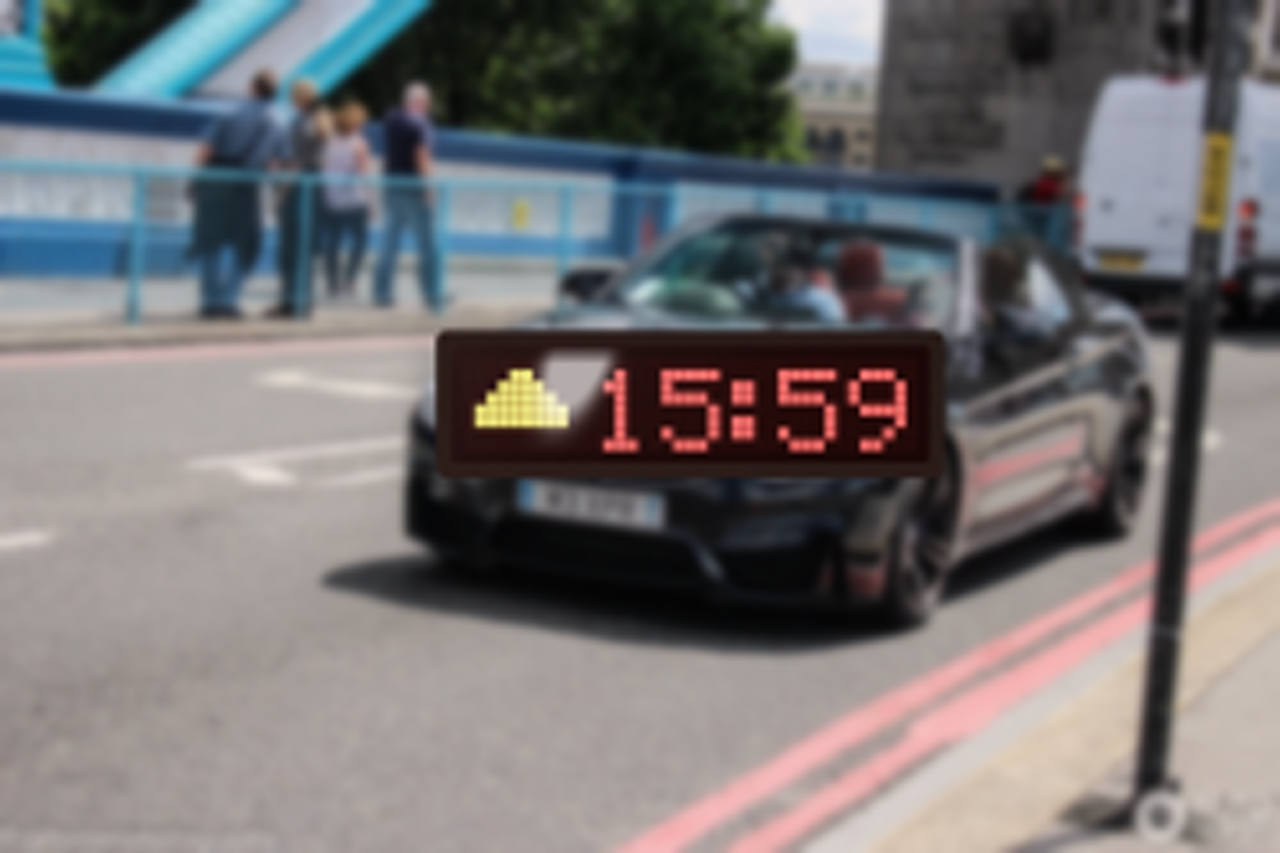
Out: 15:59
